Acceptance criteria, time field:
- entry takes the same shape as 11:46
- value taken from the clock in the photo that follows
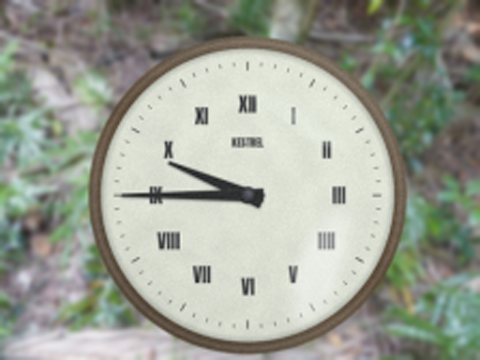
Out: 9:45
